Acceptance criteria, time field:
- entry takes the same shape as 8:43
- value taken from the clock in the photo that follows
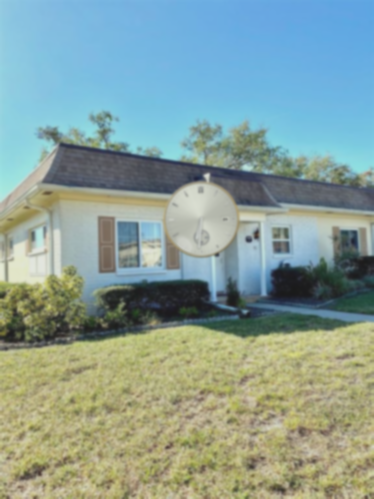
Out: 6:31
